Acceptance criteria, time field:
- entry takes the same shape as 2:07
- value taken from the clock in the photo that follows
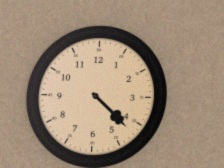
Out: 4:22
